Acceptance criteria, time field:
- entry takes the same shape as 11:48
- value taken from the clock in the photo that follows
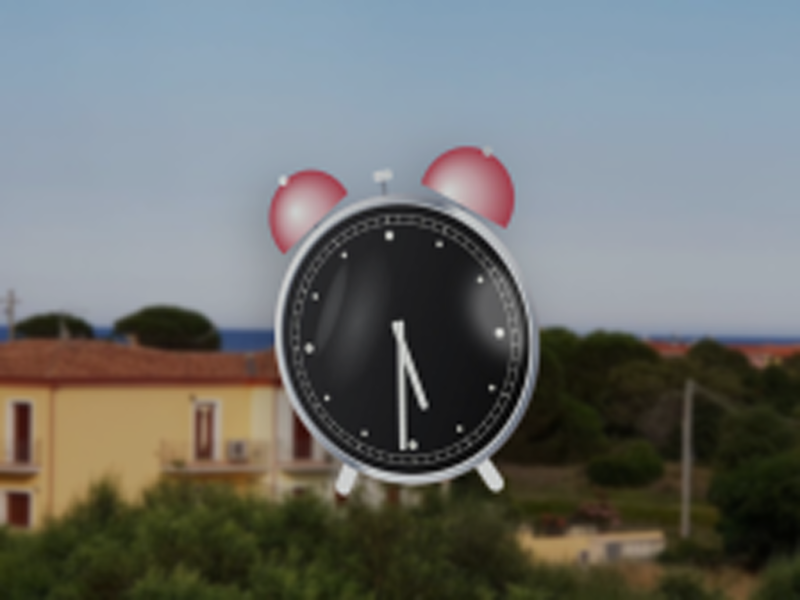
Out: 5:31
